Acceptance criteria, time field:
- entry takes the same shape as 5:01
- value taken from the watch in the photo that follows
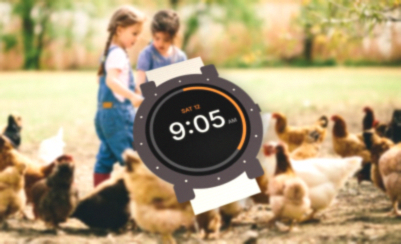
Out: 9:05
